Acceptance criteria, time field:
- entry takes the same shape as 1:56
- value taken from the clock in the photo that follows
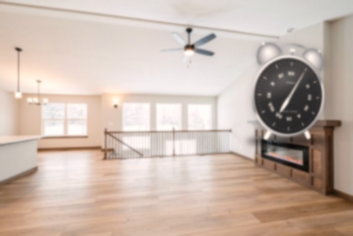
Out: 7:05
